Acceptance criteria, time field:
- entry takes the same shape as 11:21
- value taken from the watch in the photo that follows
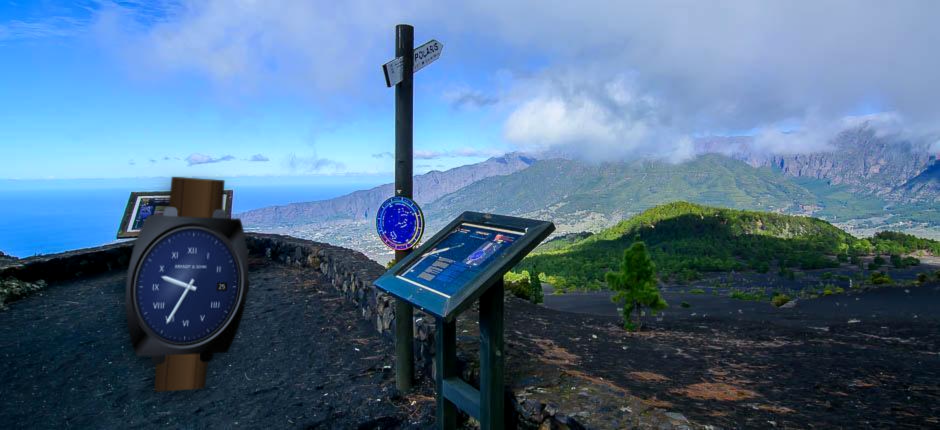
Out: 9:35
